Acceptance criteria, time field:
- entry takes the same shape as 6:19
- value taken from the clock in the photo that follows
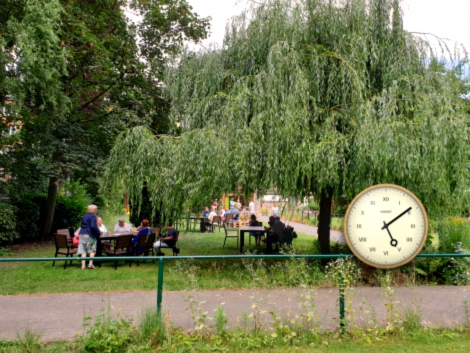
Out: 5:09
